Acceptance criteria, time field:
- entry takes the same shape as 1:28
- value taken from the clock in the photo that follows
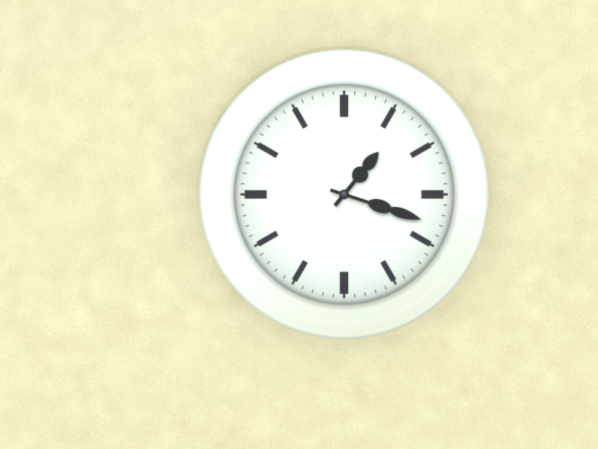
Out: 1:18
